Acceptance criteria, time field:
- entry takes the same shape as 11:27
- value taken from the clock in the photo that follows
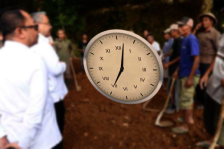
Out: 7:02
